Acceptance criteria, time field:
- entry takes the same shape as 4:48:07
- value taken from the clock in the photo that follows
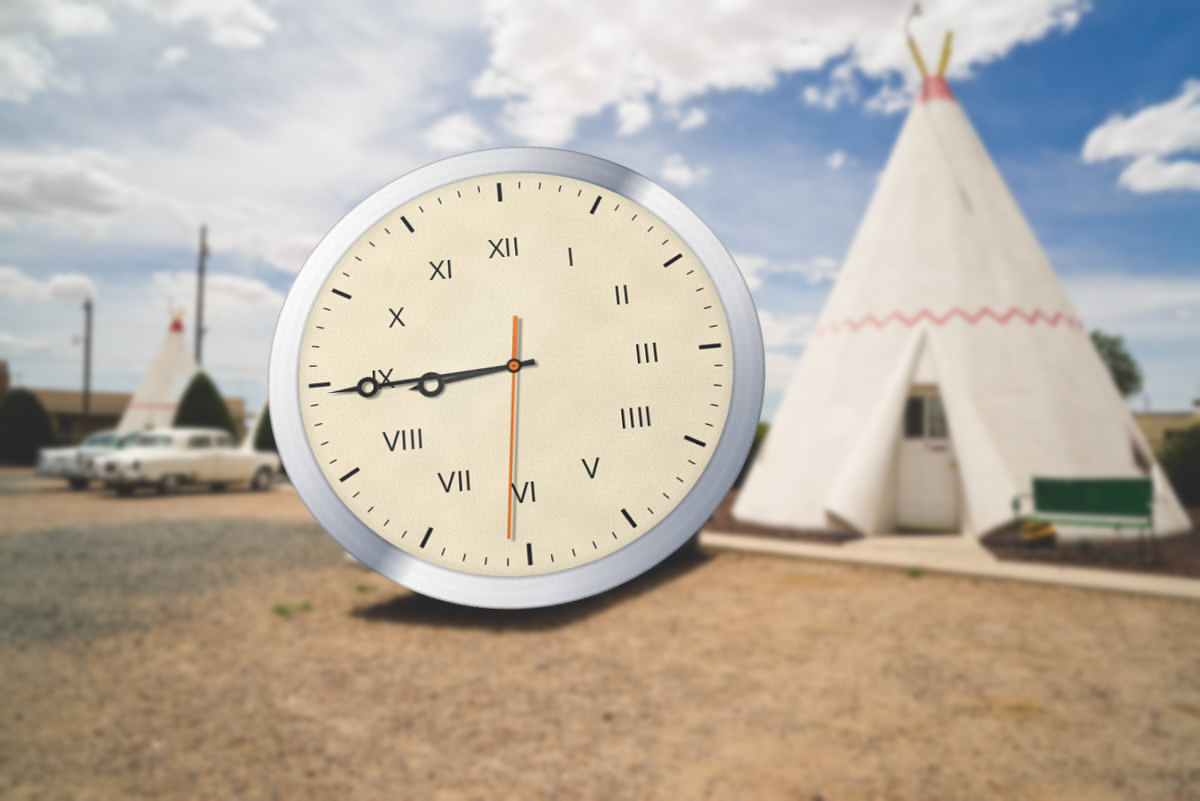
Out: 8:44:31
